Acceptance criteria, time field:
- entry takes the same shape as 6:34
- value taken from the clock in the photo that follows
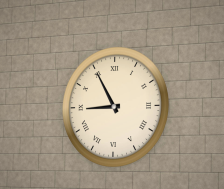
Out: 8:55
